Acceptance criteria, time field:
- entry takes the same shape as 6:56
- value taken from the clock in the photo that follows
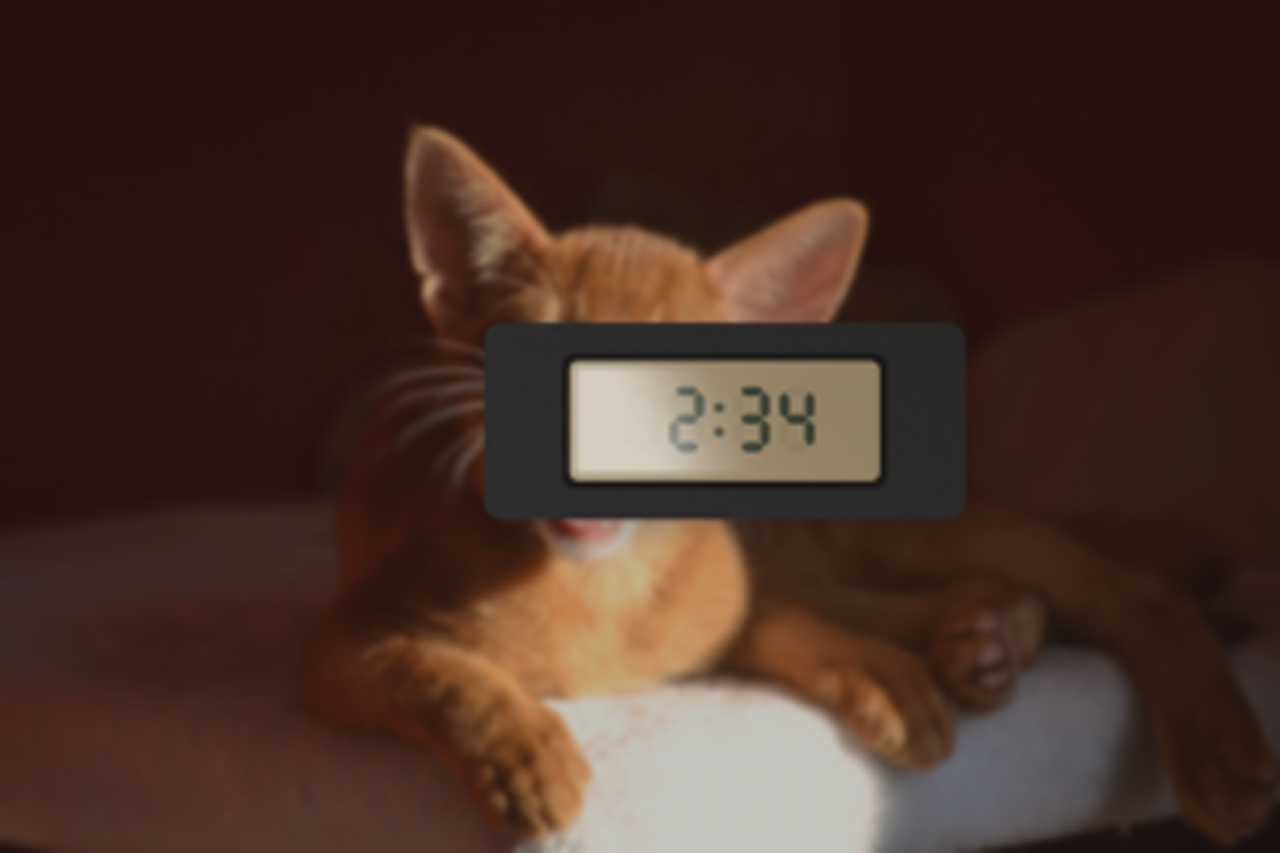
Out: 2:34
